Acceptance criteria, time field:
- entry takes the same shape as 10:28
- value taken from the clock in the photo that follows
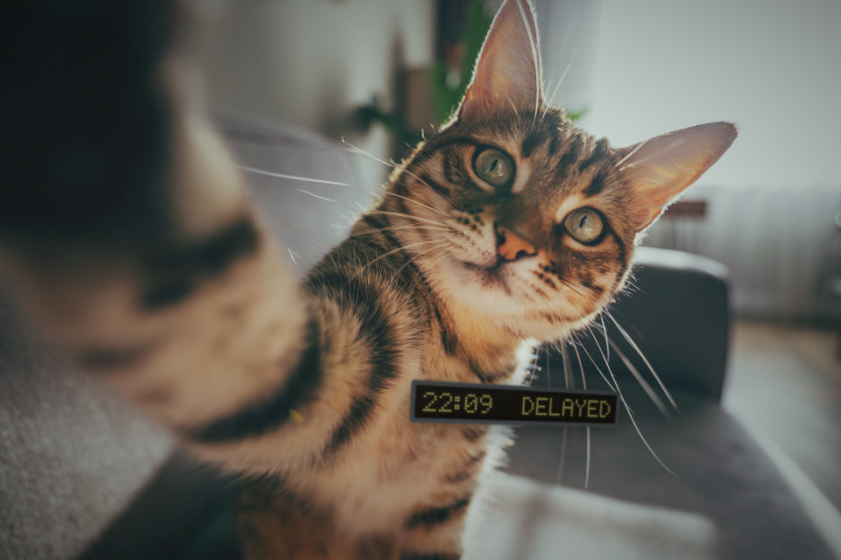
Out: 22:09
